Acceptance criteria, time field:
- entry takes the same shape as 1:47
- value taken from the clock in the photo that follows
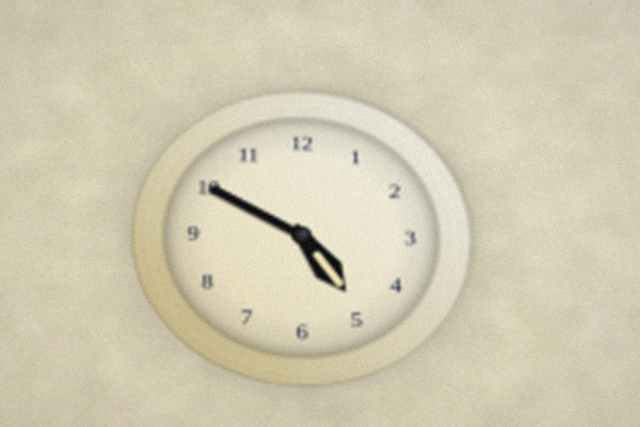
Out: 4:50
